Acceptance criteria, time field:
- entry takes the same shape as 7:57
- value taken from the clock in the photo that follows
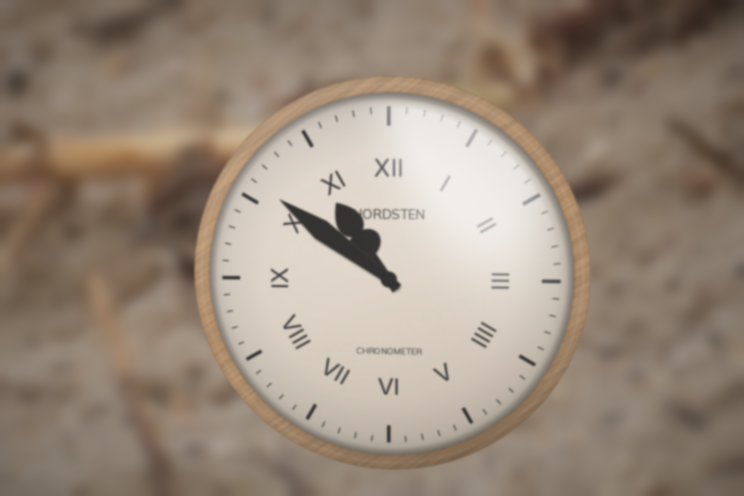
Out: 10:51
